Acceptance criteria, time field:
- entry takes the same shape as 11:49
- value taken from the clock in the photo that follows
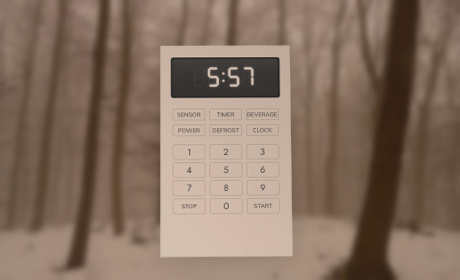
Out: 5:57
